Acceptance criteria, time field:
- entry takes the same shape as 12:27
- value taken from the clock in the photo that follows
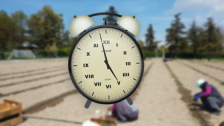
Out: 4:58
